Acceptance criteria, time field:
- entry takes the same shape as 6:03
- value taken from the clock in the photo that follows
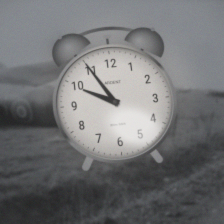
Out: 9:55
